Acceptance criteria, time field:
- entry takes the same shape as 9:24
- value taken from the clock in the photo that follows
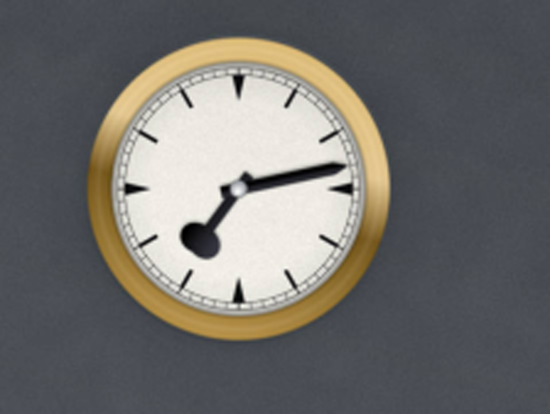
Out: 7:13
